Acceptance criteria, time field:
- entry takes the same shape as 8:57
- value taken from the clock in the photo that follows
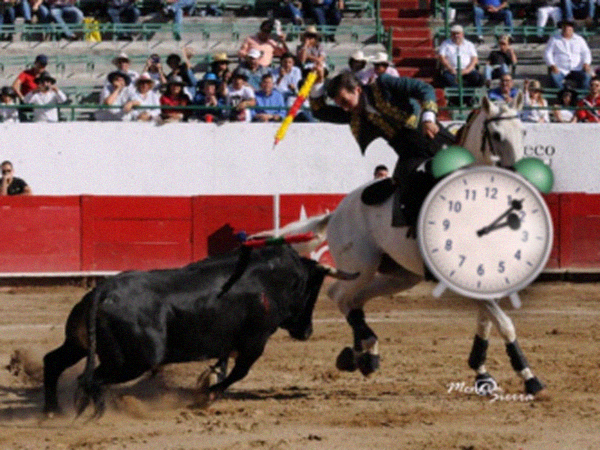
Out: 2:07
